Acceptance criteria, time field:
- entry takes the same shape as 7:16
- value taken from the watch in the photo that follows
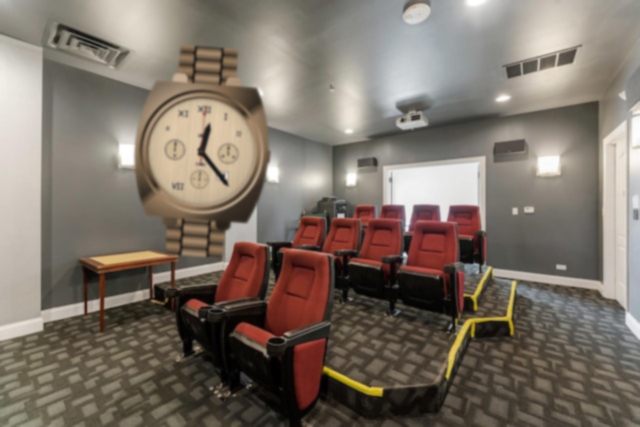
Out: 12:23
